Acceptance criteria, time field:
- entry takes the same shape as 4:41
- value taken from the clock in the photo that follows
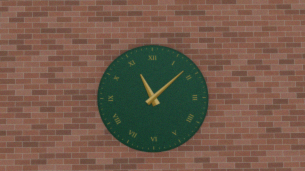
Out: 11:08
